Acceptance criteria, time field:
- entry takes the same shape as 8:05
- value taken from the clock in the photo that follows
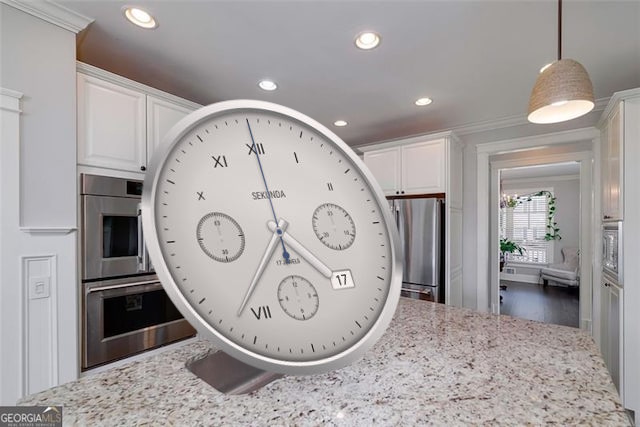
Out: 4:37
